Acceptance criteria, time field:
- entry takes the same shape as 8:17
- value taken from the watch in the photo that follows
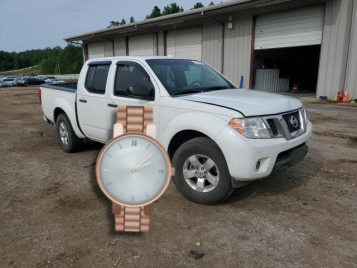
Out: 2:08
